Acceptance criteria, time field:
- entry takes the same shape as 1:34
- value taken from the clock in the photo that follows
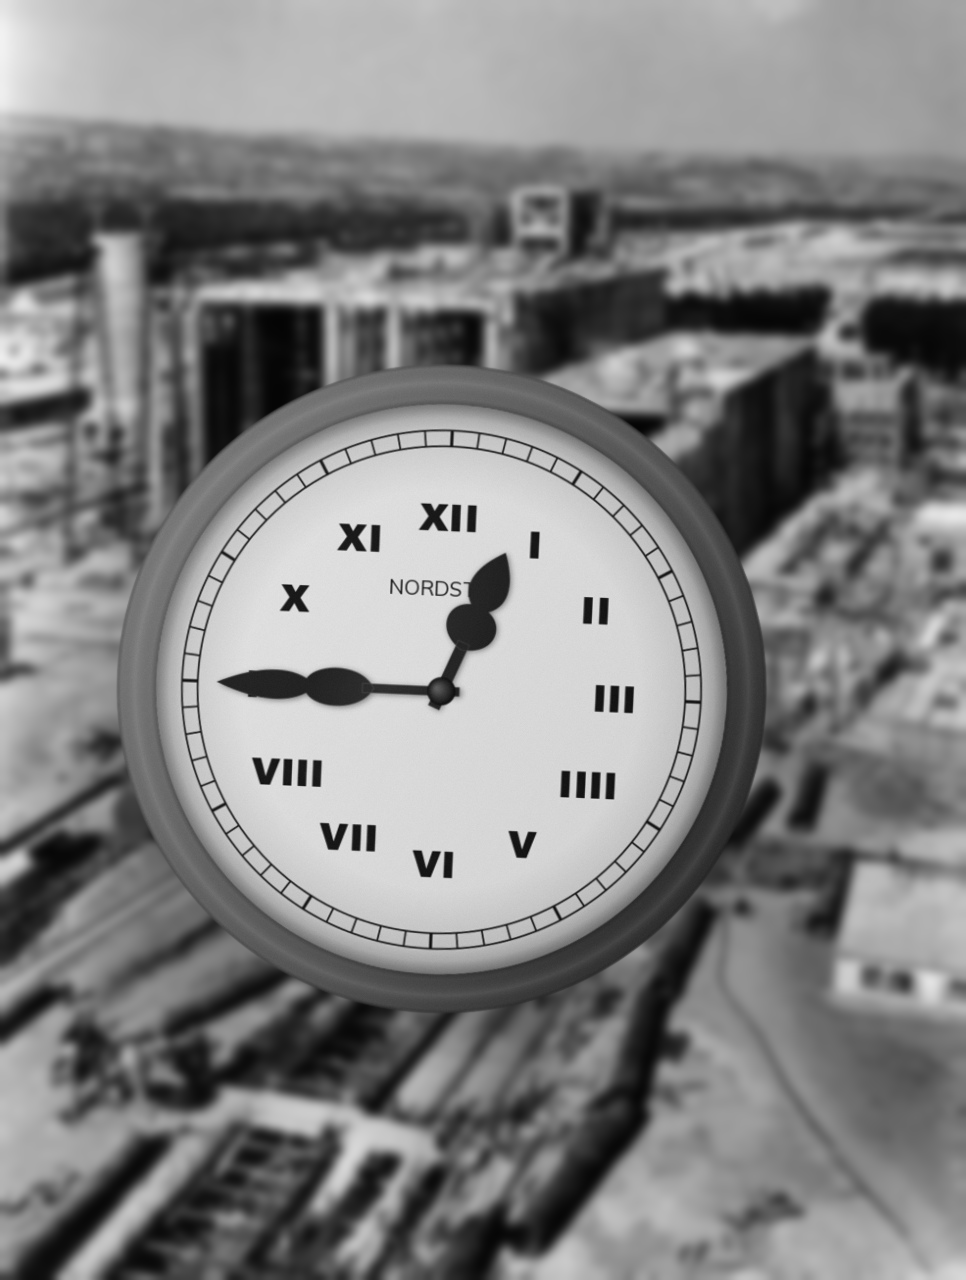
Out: 12:45
